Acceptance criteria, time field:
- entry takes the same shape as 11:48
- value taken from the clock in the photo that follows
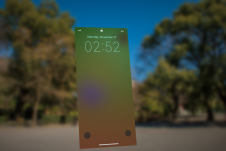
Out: 2:52
